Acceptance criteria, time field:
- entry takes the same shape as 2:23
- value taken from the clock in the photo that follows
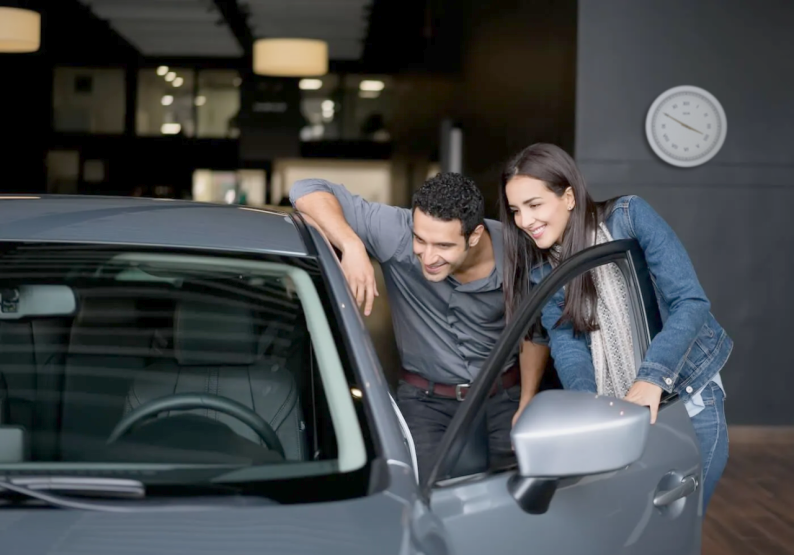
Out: 3:50
